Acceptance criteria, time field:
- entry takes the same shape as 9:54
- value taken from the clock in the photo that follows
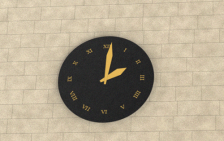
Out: 2:01
